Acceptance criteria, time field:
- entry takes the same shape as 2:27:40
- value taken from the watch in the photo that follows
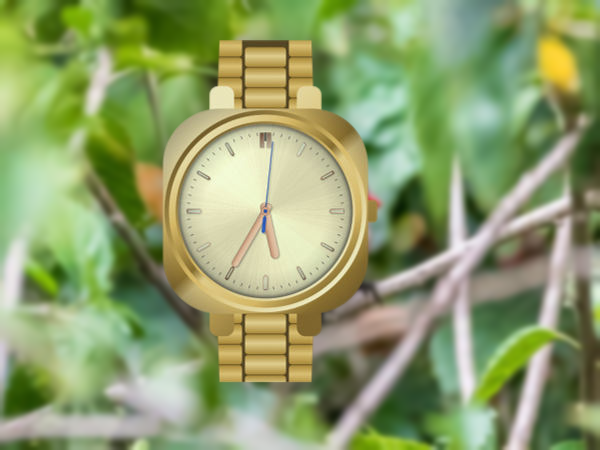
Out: 5:35:01
